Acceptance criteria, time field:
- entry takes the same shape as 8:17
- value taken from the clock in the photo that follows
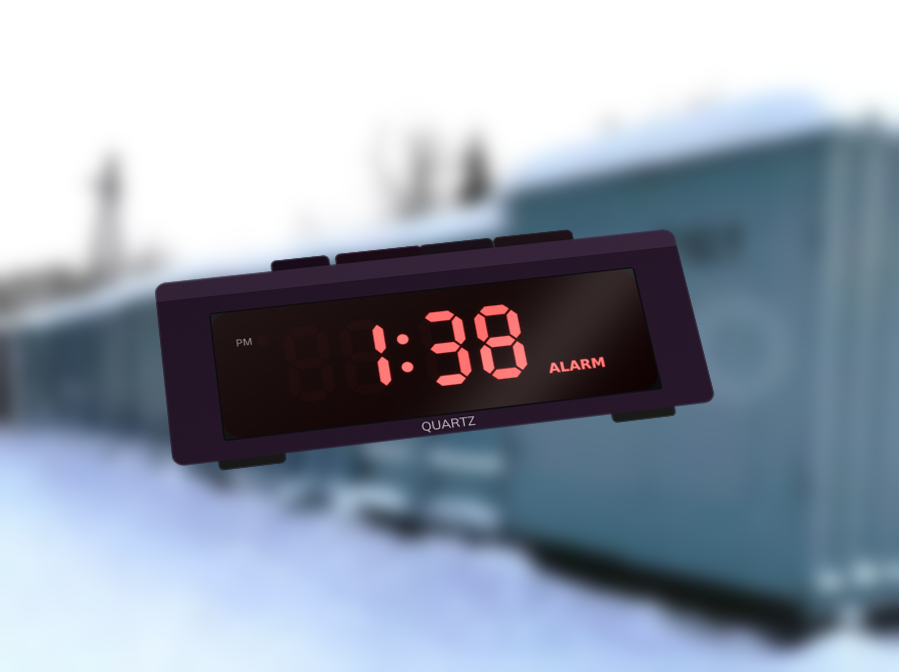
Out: 1:38
